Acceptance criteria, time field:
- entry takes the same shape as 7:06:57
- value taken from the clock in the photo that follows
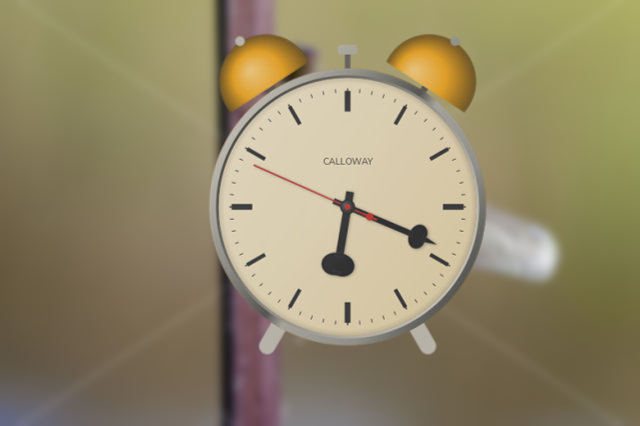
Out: 6:18:49
